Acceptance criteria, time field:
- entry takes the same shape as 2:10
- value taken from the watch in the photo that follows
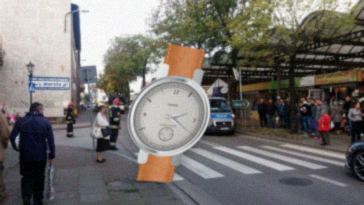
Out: 2:20
